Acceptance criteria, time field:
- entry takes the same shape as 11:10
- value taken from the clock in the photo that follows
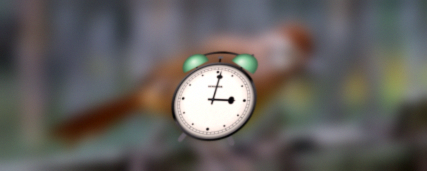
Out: 3:01
